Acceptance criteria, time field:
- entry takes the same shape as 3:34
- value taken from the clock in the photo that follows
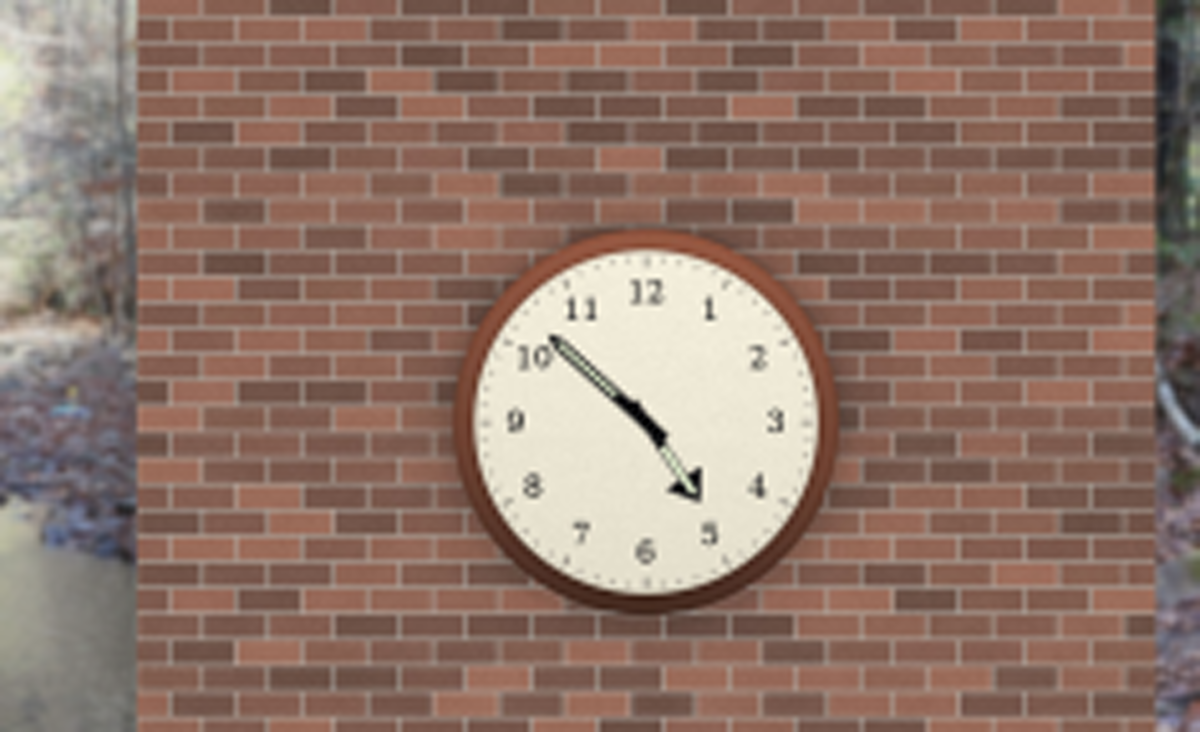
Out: 4:52
